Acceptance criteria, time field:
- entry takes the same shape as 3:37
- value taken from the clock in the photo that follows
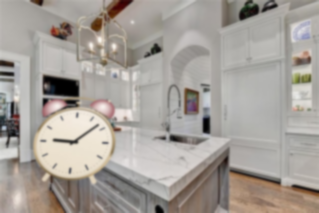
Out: 9:08
